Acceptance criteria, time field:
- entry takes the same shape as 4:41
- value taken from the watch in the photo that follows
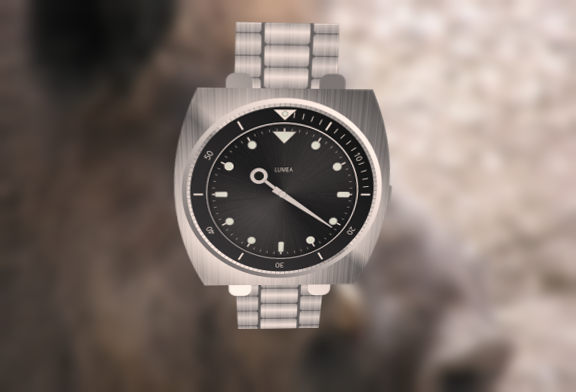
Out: 10:21
